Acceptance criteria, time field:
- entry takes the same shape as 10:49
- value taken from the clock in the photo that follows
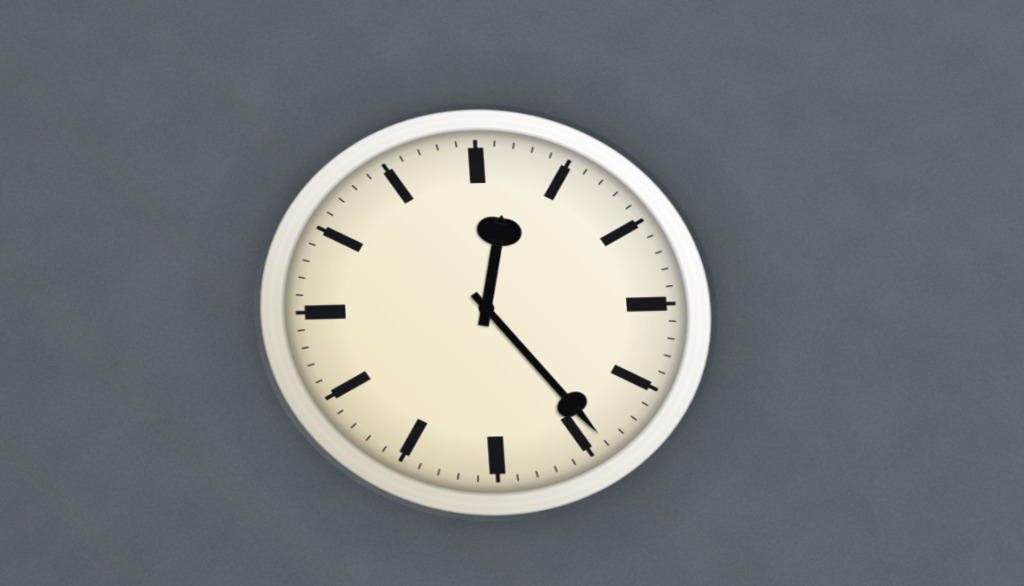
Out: 12:24
